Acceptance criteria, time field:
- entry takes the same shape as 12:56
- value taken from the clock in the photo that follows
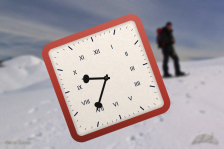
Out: 9:36
